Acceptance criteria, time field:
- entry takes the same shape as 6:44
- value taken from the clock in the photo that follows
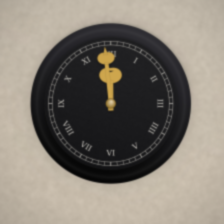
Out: 11:59
